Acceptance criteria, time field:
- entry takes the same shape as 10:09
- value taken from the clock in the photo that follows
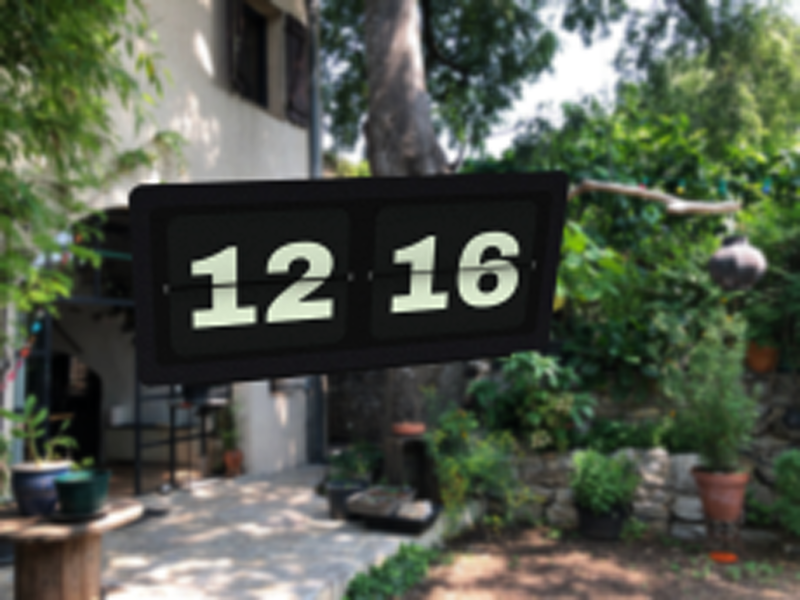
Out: 12:16
